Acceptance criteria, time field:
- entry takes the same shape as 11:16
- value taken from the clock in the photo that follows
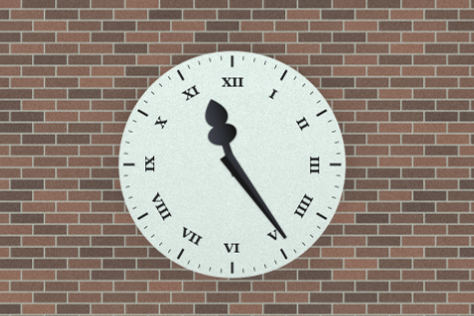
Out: 11:24
